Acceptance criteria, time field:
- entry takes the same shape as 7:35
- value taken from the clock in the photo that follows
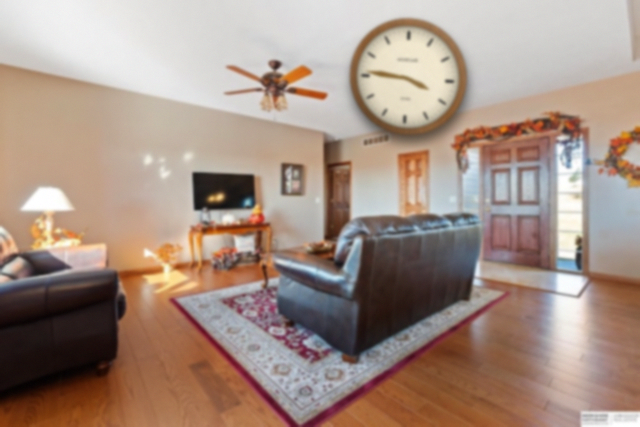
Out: 3:46
